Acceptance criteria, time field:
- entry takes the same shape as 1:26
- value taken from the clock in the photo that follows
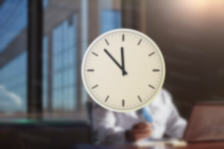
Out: 11:53
